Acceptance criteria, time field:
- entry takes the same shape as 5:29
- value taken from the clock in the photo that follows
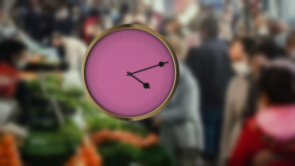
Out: 4:12
